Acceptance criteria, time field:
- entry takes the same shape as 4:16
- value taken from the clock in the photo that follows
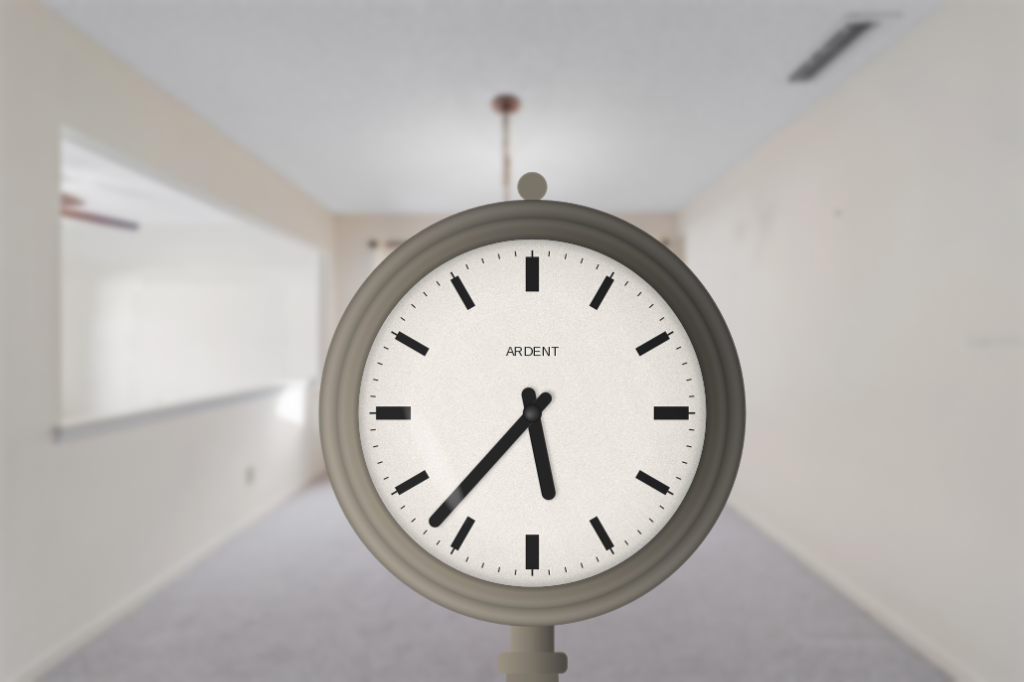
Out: 5:37
